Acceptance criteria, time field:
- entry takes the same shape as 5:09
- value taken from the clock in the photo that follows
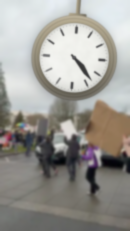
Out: 4:23
